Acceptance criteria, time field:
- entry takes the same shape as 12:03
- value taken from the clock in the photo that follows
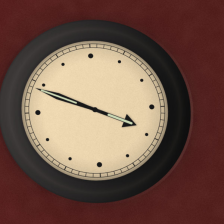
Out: 3:49
